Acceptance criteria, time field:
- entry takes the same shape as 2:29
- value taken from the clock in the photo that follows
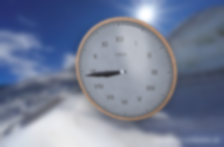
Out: 8:44
